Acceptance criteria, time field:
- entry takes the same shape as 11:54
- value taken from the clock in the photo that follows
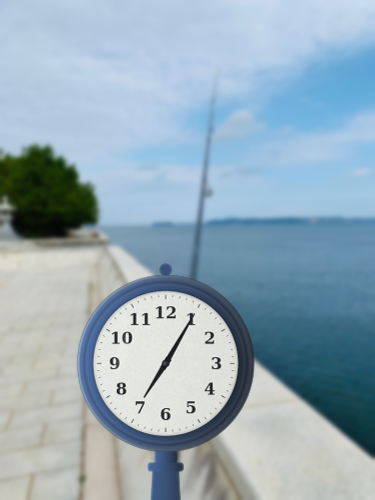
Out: 7:05
